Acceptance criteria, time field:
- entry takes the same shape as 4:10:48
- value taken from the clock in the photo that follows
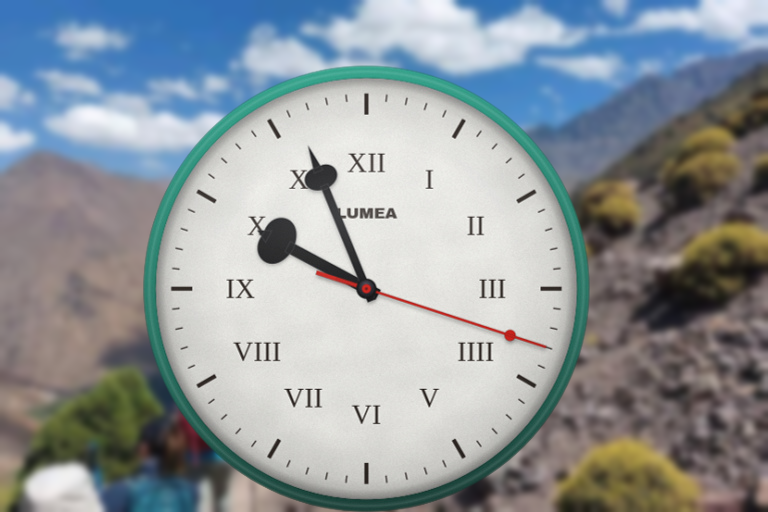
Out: 9:56:18
